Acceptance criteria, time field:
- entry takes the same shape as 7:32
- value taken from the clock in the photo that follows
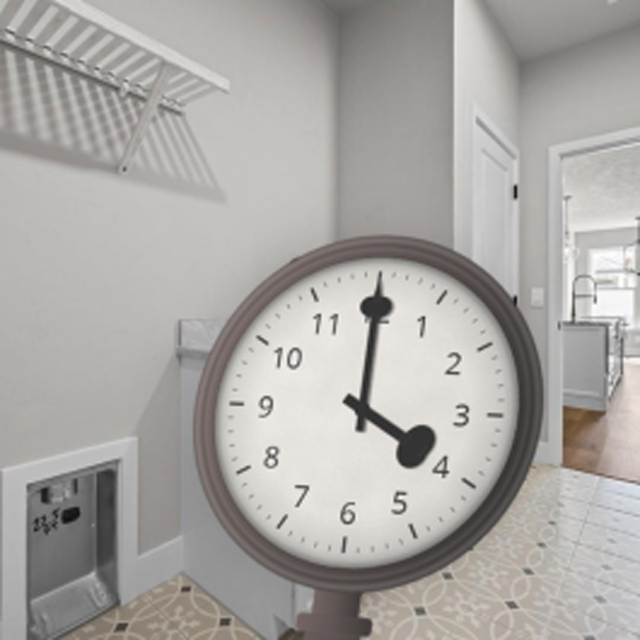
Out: 4:00
